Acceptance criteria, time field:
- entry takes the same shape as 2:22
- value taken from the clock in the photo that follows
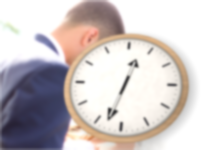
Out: 12:33
